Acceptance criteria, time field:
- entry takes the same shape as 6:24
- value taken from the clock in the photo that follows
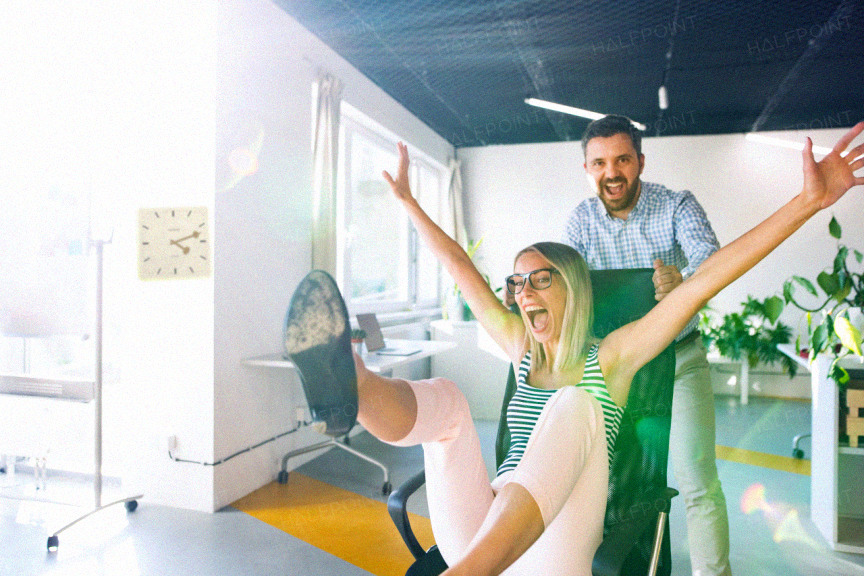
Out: 4:12
